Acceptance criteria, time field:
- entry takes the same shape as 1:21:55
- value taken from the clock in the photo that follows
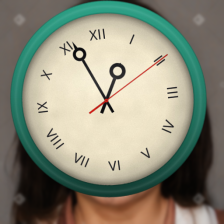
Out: 12:56:10
